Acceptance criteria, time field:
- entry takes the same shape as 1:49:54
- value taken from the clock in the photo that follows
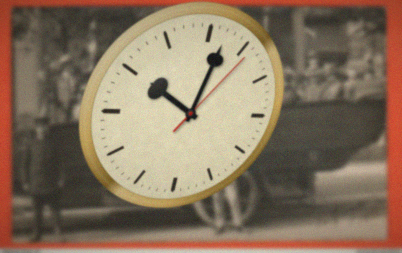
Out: 10:02:06
